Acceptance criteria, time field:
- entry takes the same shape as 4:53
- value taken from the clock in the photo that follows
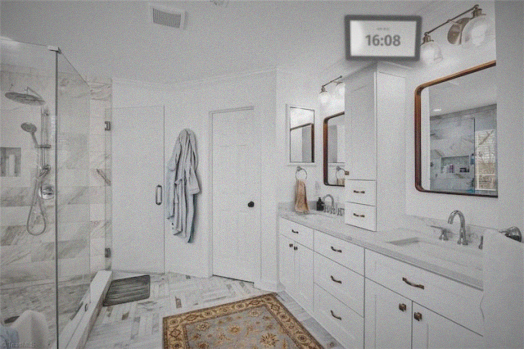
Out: 16:08
